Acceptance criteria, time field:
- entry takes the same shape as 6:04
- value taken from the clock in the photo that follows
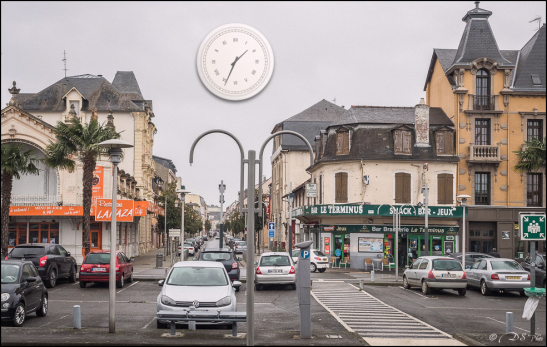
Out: 1:34
